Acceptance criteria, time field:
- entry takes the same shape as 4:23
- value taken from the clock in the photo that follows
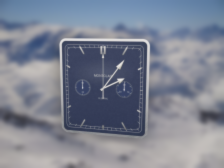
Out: 2:06
